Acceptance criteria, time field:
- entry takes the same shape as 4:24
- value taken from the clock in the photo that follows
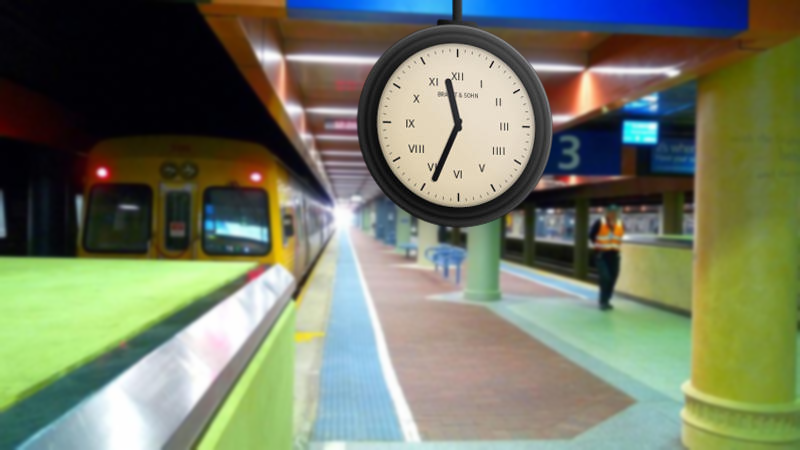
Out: 11:34
